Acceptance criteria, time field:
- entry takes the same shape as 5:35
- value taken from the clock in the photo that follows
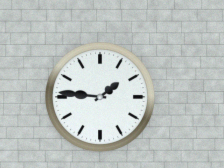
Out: 1:46
